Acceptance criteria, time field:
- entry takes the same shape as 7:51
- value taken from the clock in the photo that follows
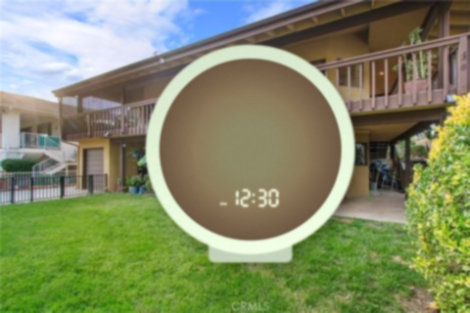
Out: 12:30
